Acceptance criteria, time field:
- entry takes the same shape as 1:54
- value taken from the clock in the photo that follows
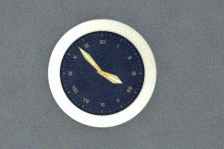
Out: 3:53
